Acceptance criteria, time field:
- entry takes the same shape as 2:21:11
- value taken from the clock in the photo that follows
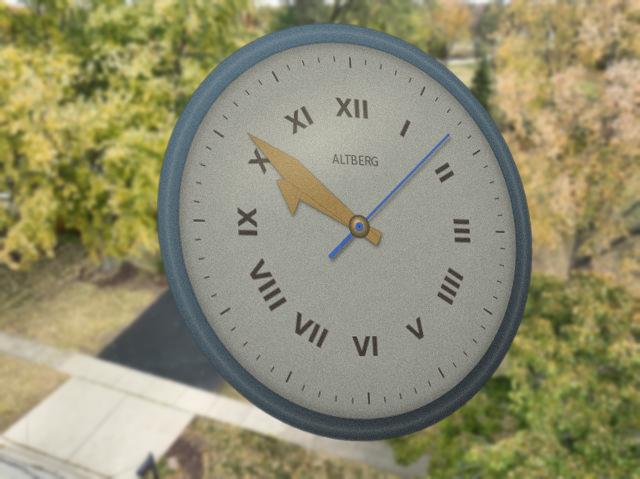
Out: 9:51:08
